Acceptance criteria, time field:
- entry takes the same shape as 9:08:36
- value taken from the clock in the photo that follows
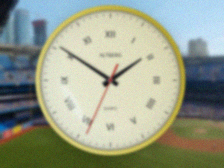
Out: 1:50:34
